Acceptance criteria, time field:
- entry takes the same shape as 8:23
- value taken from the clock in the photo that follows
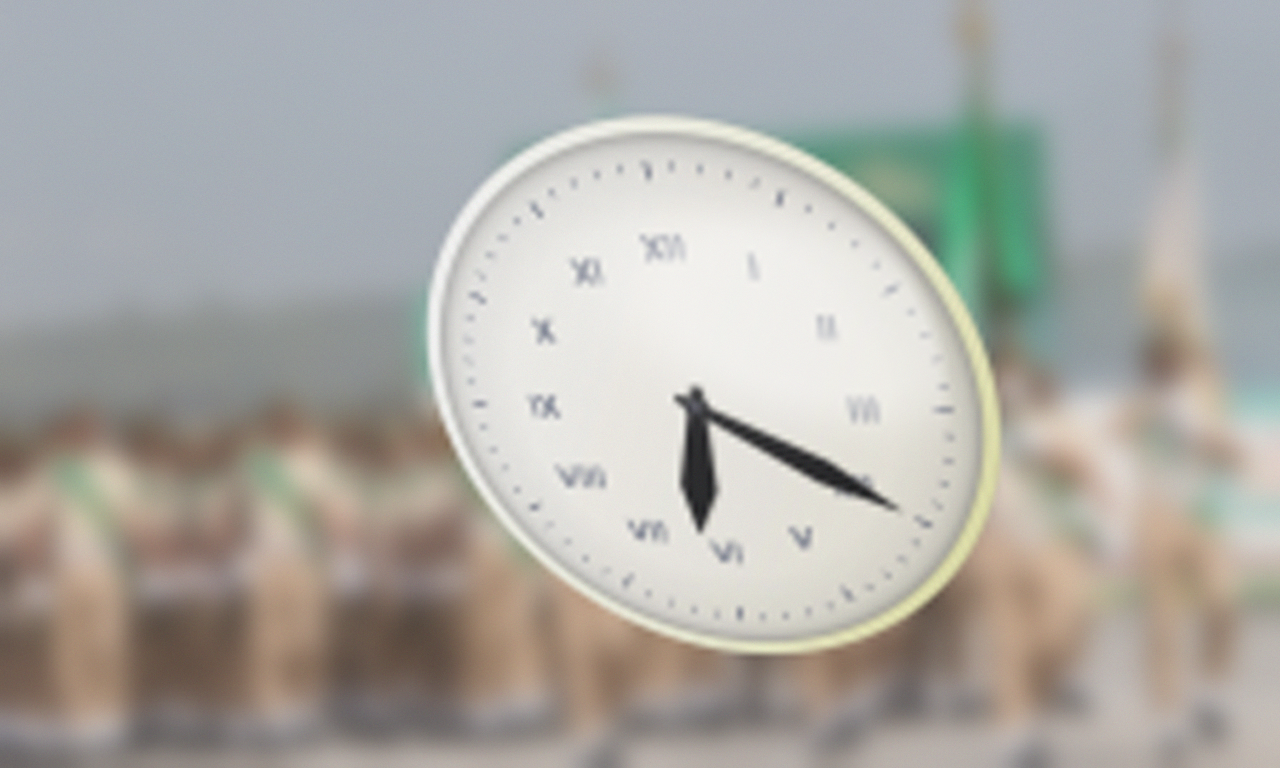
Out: 6:20
